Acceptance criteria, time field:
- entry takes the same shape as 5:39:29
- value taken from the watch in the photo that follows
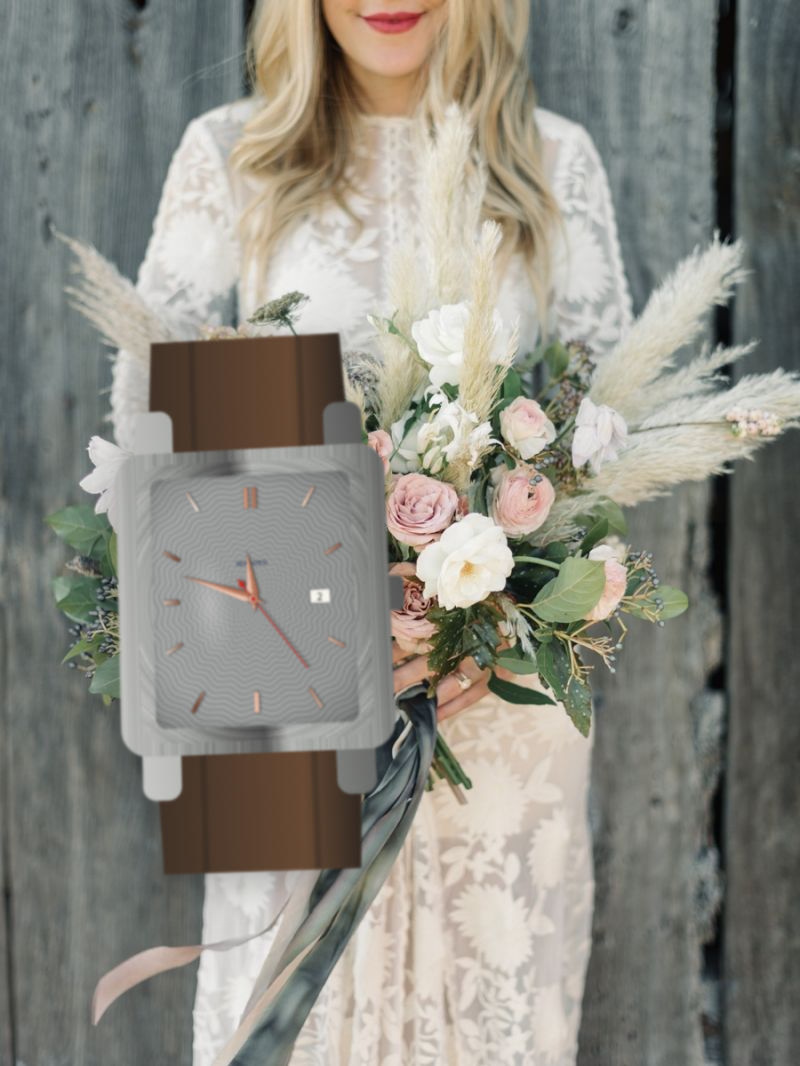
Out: 11:48:24
